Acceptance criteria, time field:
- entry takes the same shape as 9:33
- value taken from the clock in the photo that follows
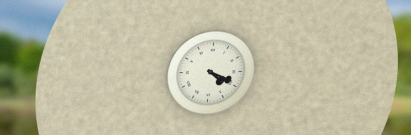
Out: 4:19
